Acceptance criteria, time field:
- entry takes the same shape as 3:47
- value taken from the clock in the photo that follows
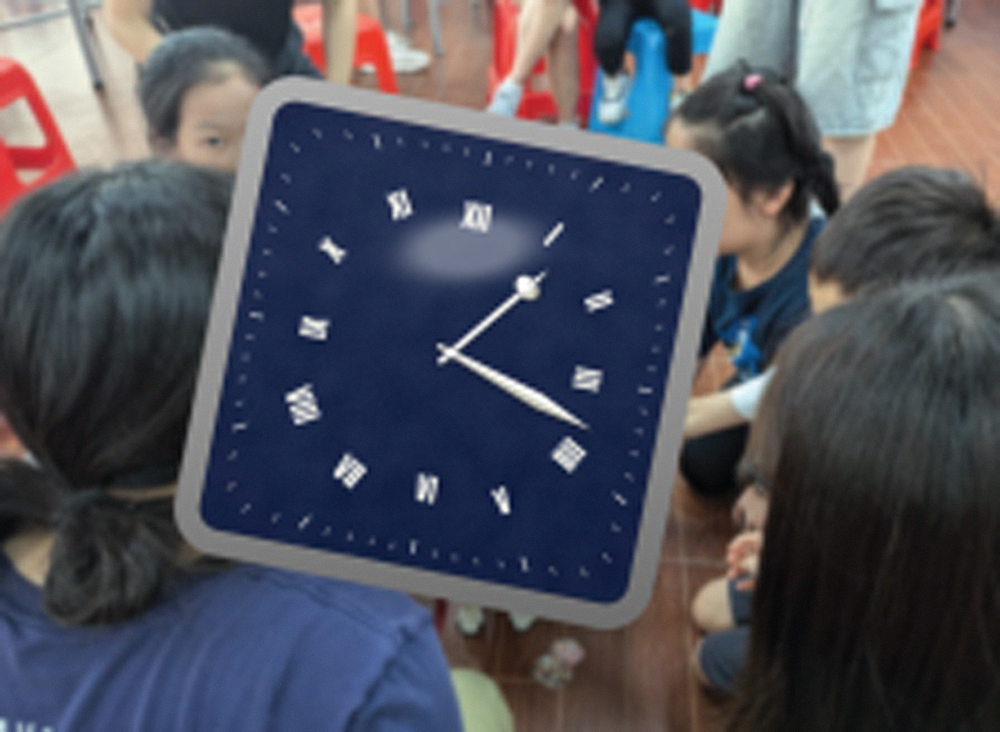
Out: 1:18
